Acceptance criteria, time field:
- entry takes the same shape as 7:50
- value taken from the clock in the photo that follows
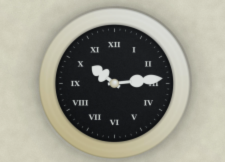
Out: 10:14
